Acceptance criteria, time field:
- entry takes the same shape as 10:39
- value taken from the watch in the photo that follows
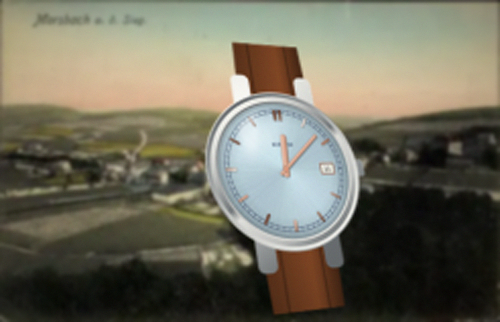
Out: 12:08
